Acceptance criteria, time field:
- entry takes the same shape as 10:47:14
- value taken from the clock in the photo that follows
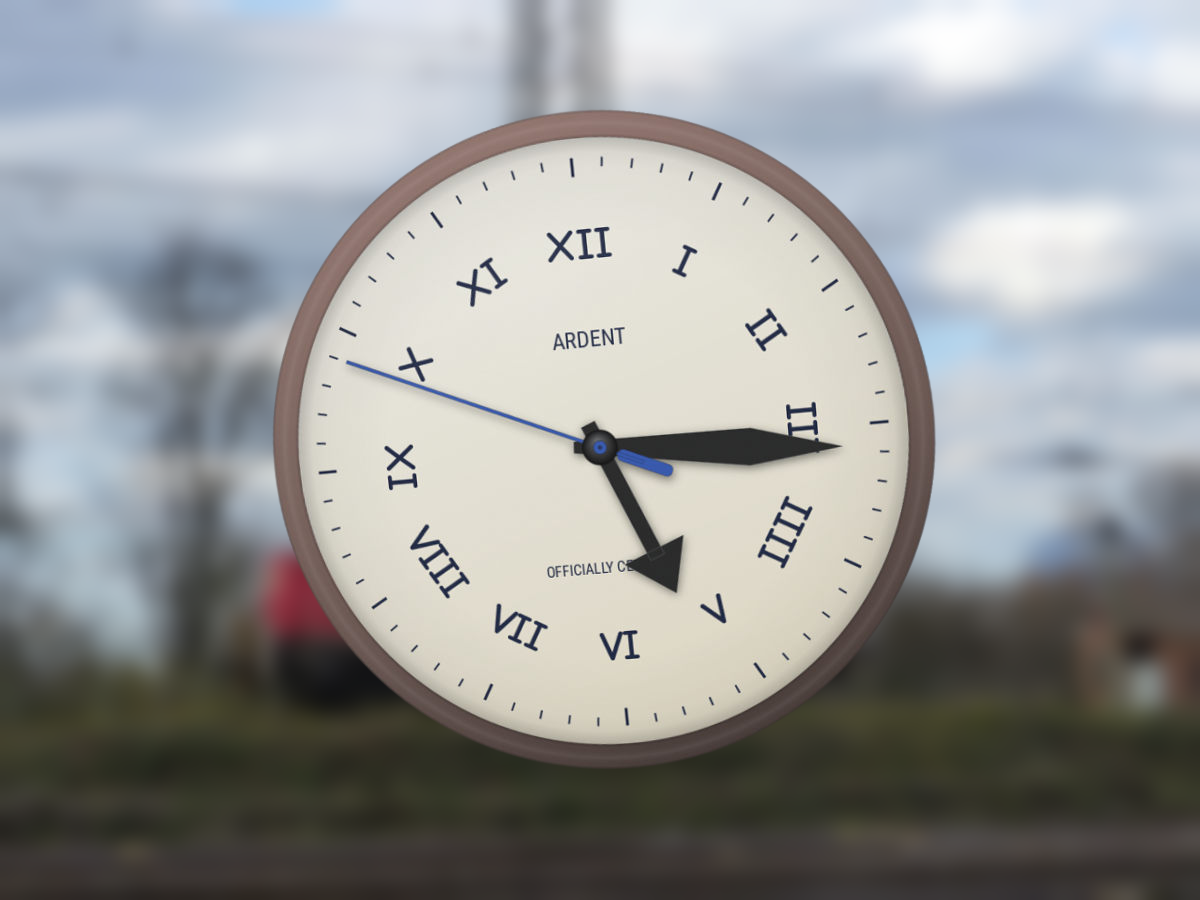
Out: 5:15:49
